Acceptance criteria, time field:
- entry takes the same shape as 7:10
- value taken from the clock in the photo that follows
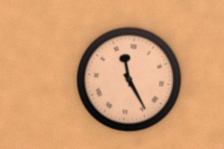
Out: 11:24
